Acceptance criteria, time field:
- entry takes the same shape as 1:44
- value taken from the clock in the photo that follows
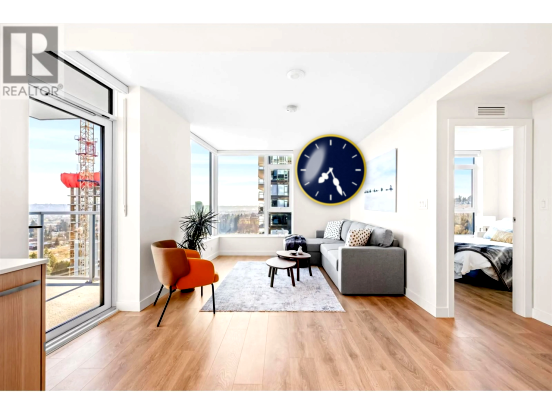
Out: 7:26
